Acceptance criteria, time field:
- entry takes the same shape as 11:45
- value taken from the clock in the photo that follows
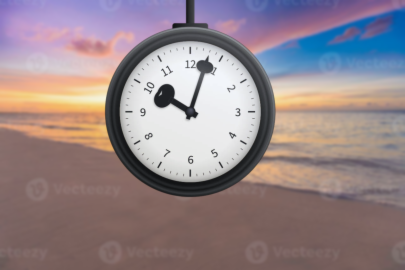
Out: 10:03
